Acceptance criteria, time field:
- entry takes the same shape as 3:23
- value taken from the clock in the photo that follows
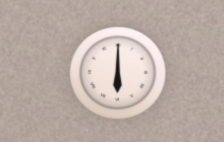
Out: 6:00
